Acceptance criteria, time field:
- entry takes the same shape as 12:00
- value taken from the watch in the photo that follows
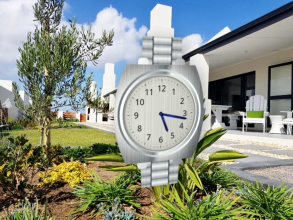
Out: 5:17
